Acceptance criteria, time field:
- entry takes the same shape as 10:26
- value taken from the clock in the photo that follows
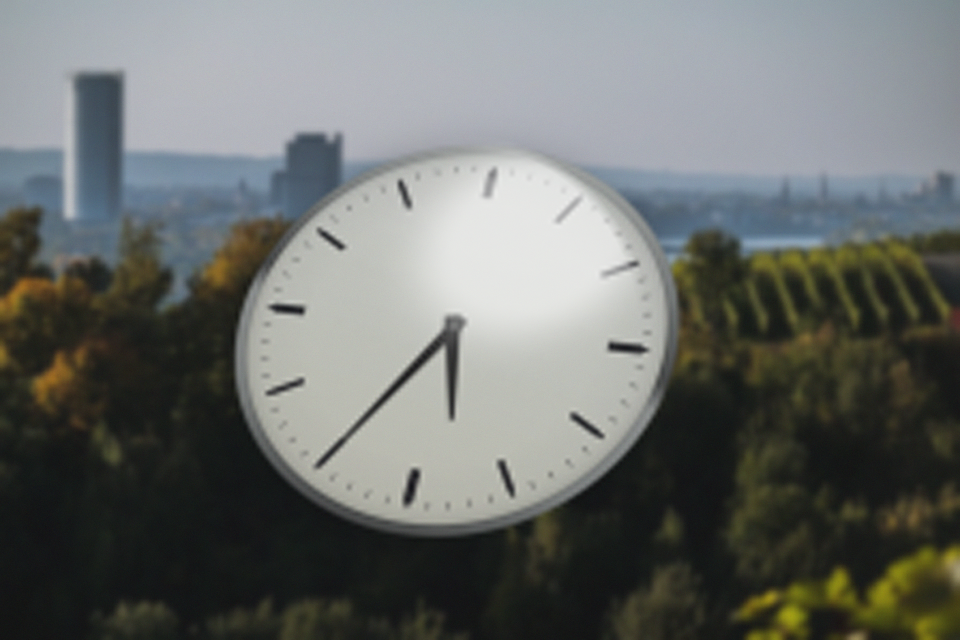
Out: 5:35
